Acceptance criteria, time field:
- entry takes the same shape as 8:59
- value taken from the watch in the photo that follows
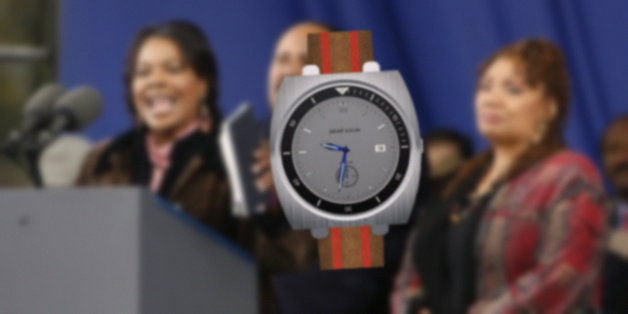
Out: 9:32
